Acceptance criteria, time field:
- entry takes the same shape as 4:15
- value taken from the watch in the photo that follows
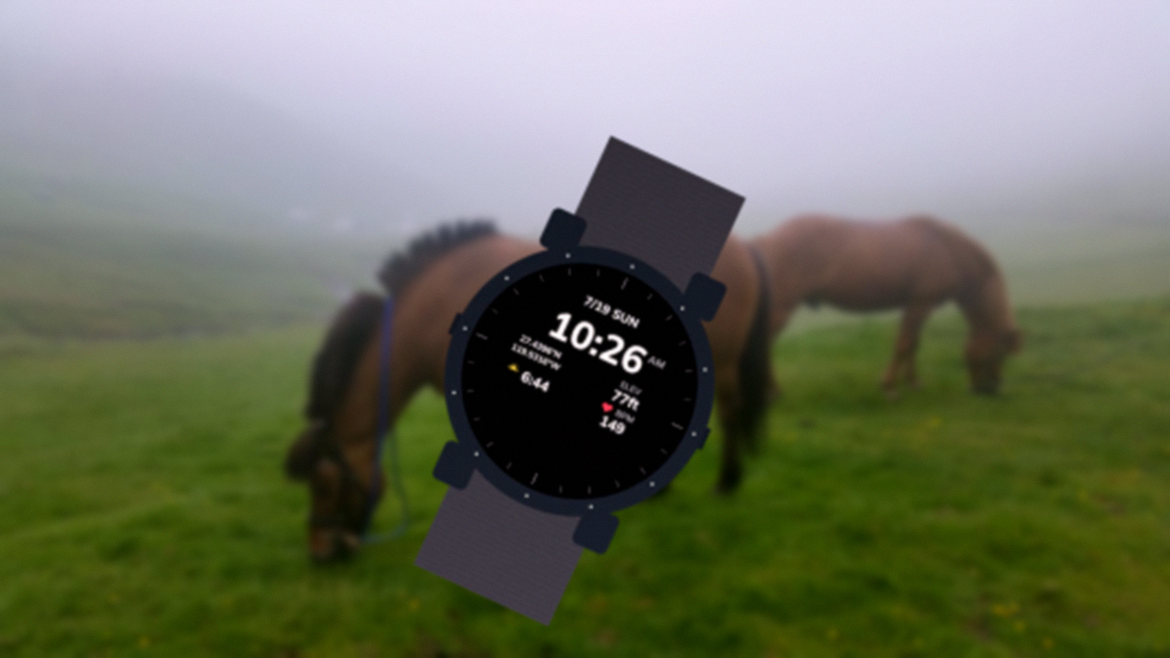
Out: 10:26
